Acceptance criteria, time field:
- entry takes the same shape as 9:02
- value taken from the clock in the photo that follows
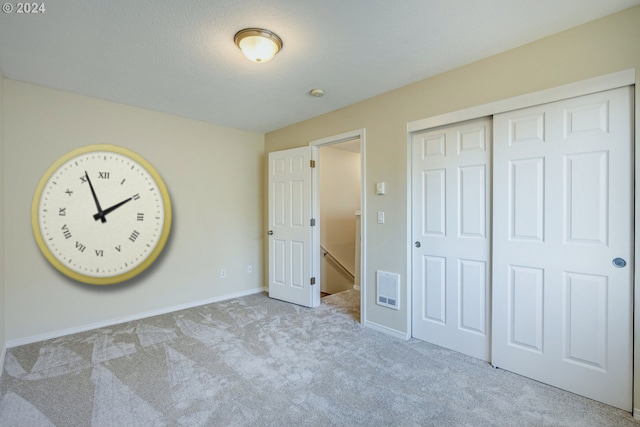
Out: 1:56
